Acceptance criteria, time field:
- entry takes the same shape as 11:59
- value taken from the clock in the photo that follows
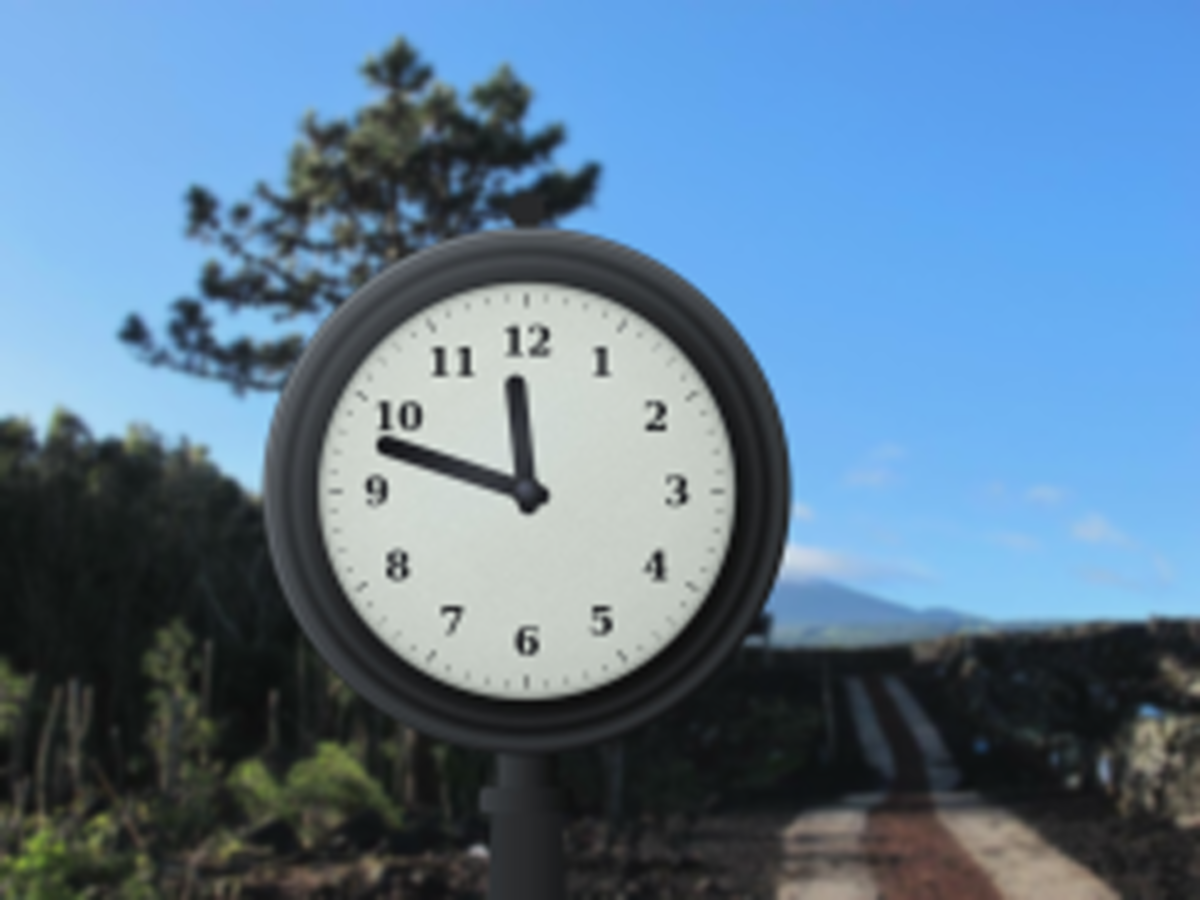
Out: 11:48
